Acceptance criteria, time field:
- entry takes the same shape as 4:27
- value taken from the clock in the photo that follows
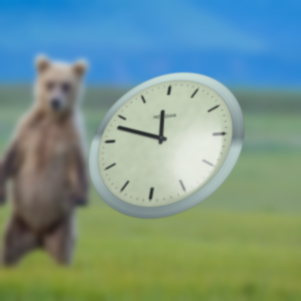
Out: 11:48
